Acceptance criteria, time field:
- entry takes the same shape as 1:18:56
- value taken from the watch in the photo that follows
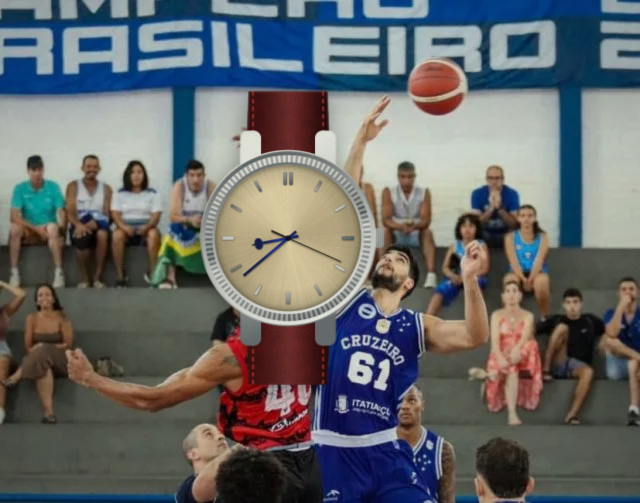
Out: 8:38:19
